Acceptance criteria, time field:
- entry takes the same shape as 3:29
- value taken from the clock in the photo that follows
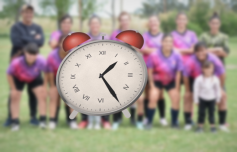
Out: 1:25
